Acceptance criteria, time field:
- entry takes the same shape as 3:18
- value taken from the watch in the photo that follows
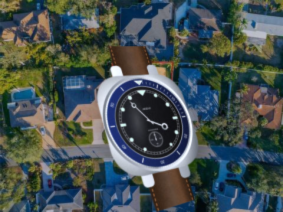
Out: 3:54
